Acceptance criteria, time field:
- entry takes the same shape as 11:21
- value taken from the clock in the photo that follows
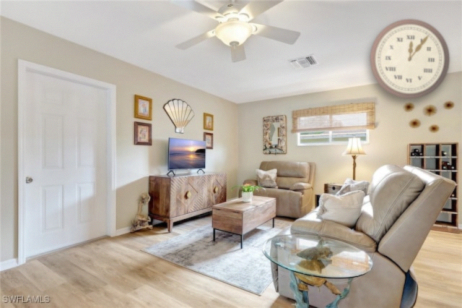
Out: 12:06
